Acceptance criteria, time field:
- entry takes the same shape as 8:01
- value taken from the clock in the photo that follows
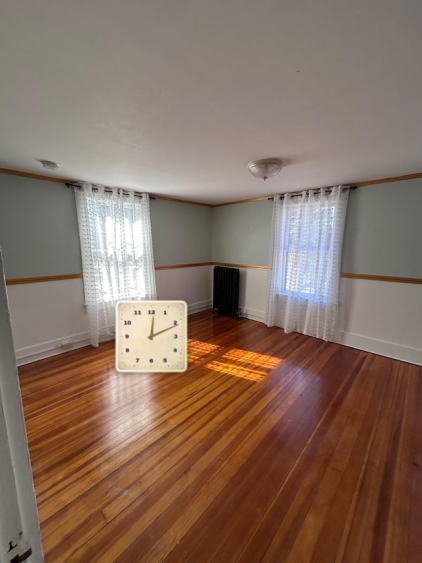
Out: 12:11
